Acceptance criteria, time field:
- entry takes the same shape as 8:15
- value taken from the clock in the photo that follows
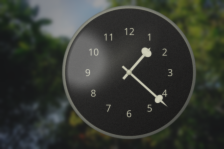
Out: 1:22
